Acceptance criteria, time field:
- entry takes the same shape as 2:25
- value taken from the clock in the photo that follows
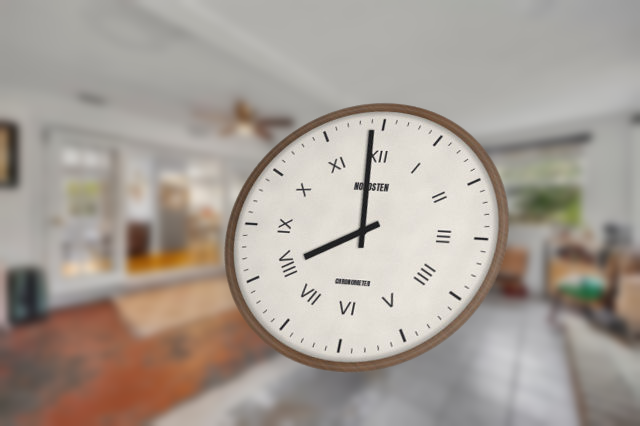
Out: 7:59
